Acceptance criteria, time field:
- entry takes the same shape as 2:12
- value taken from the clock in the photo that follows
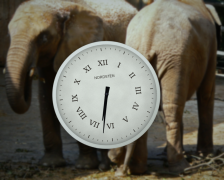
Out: 6:32
